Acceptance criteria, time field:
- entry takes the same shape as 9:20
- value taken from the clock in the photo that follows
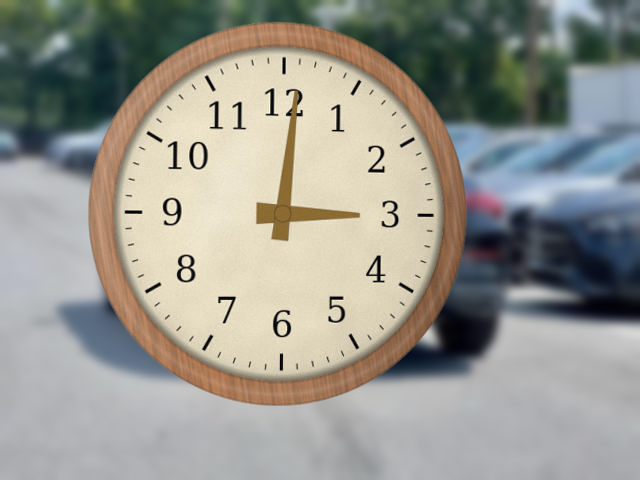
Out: 3:01
